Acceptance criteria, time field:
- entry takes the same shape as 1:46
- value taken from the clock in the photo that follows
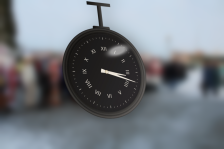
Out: 3:18
